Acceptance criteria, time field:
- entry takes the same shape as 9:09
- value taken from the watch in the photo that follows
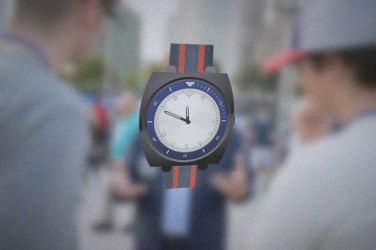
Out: 11:49
